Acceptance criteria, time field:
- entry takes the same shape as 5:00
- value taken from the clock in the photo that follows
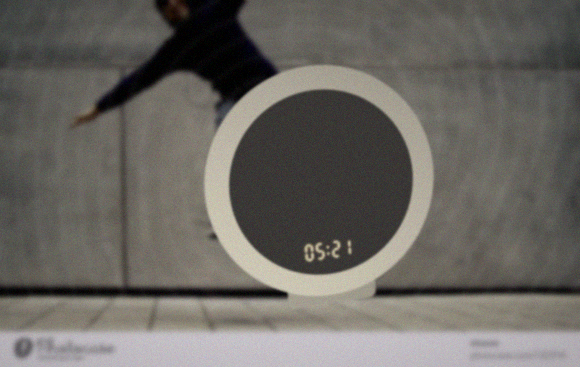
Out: 5:21
